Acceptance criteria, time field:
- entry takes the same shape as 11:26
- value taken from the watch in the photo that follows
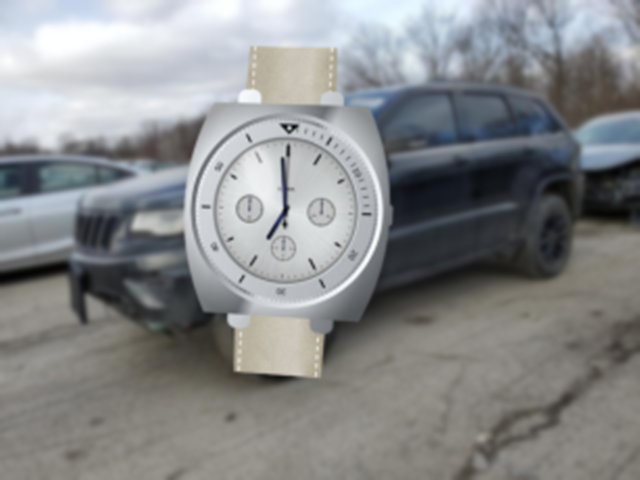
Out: 6:59
